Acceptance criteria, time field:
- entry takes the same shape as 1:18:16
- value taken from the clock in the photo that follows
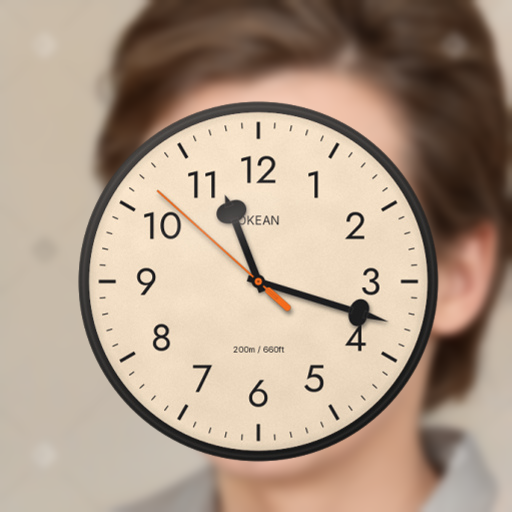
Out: 11:17:52
